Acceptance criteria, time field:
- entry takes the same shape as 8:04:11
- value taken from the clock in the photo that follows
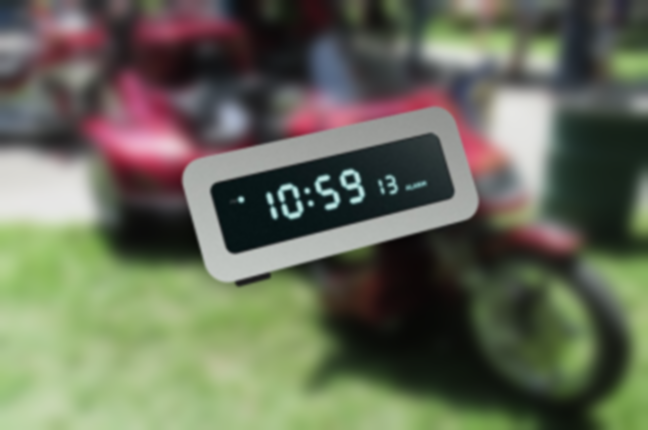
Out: 10:59:13
